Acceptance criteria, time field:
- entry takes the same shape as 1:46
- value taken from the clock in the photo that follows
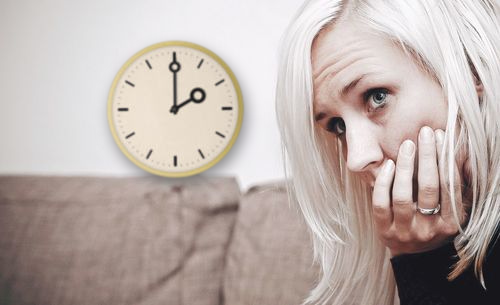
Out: 2:00
